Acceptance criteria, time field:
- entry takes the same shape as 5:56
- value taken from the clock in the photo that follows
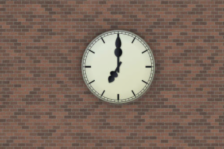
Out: 7:00
